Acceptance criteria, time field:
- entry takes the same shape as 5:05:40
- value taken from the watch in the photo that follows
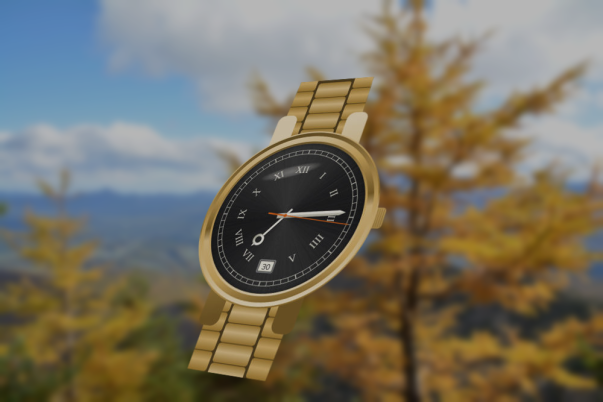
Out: 7:14:16
